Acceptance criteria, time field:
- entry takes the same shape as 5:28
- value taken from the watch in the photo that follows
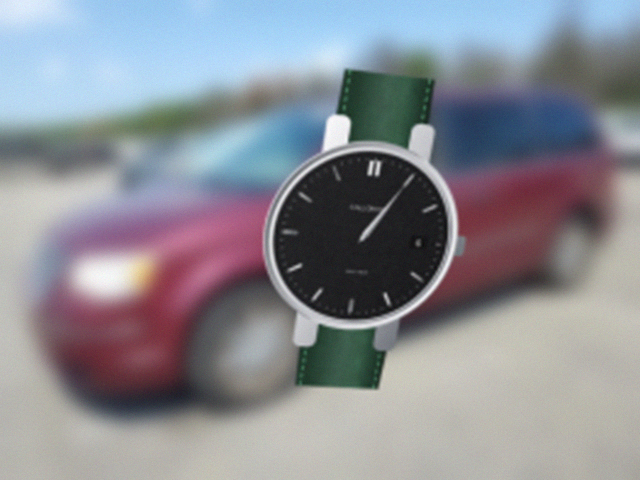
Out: 1:05
